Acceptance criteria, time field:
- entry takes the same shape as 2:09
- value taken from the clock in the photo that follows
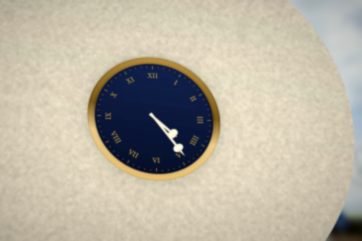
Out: 4:24
